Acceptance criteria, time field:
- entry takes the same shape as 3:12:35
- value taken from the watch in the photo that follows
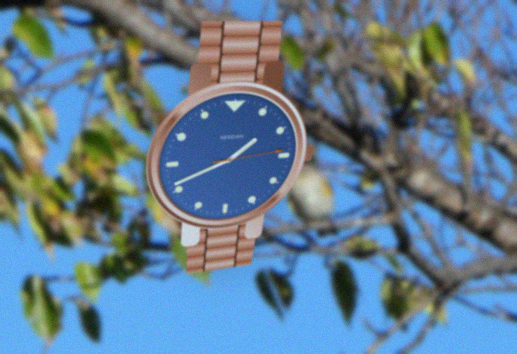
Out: 1:41:14
